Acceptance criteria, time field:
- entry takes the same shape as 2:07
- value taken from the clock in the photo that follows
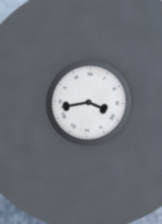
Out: 3:43
